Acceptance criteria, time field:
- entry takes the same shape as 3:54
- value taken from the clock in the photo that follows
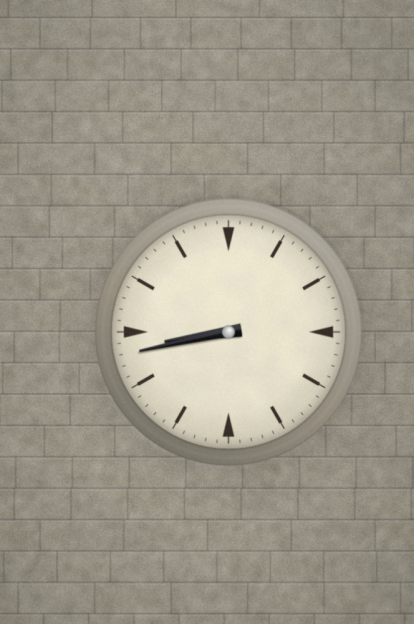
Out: 8:43
